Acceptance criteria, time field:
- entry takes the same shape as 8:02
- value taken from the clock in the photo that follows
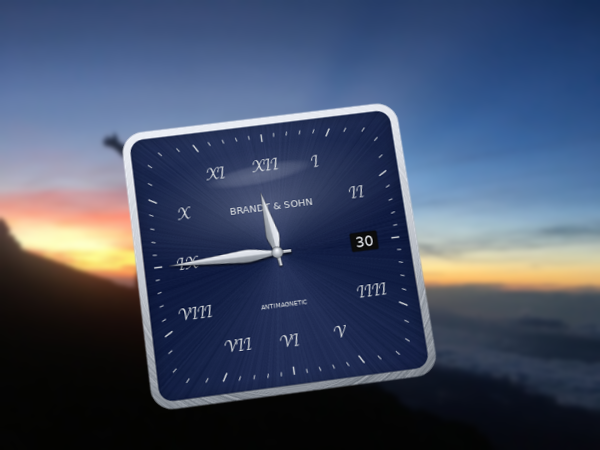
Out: 11:45
